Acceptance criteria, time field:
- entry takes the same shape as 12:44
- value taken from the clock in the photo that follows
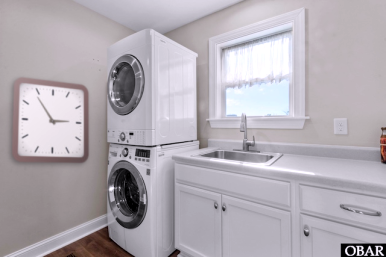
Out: 2:54
